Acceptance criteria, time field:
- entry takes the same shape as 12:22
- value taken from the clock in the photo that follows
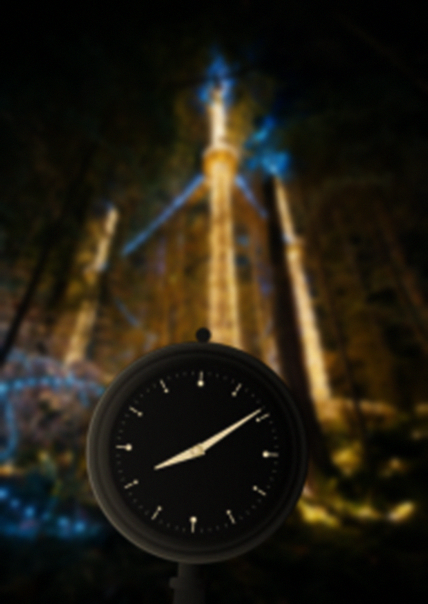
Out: 8:09
